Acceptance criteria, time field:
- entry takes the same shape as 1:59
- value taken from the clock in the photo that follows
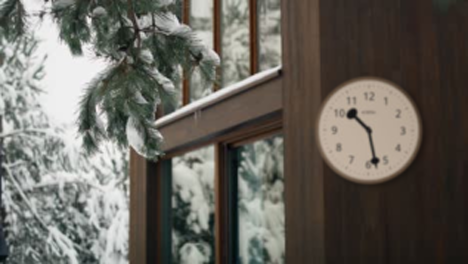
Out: 10:28
